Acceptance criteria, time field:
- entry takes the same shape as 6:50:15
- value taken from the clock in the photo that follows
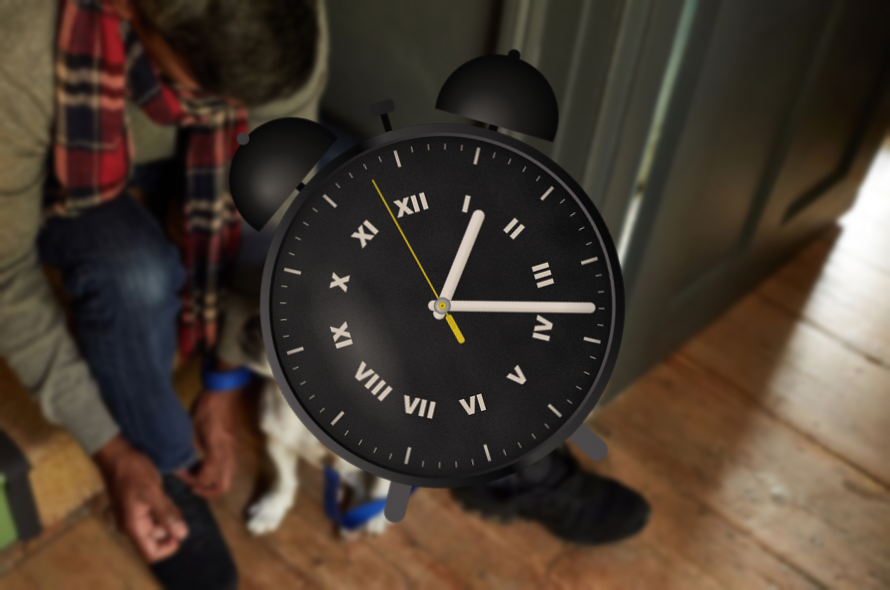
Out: 1:17:58
